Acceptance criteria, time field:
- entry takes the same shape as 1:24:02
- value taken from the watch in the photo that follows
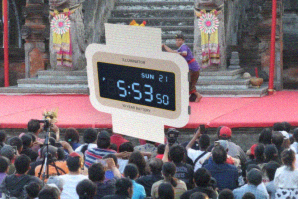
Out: 5:53:50
